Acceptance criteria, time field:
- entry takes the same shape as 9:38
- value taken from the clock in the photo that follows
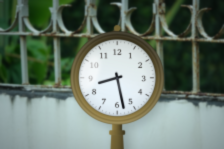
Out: 8:28
